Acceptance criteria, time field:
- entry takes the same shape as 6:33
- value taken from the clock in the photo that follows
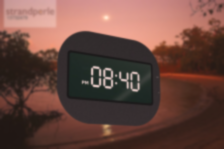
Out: 8:40
